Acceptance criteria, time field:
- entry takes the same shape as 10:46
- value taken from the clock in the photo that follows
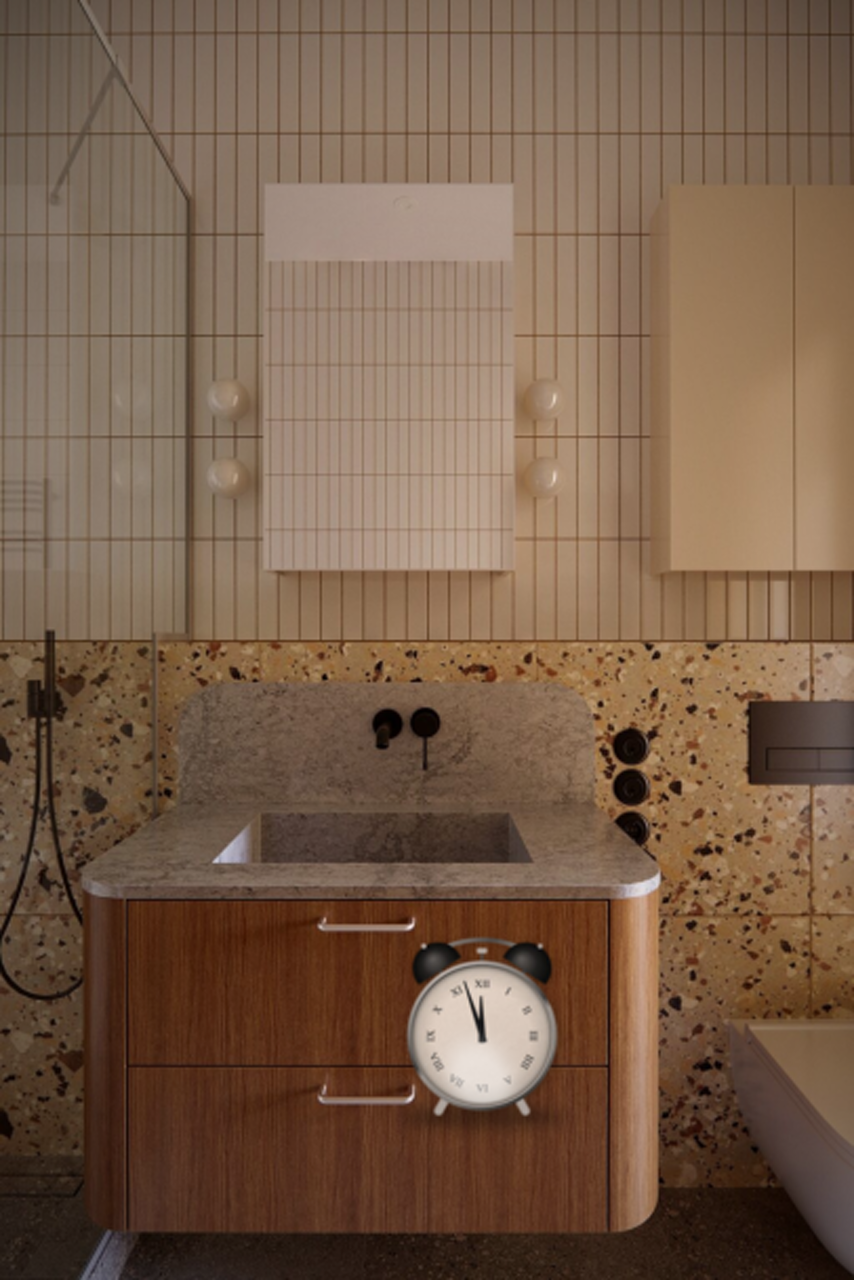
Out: 11:57
